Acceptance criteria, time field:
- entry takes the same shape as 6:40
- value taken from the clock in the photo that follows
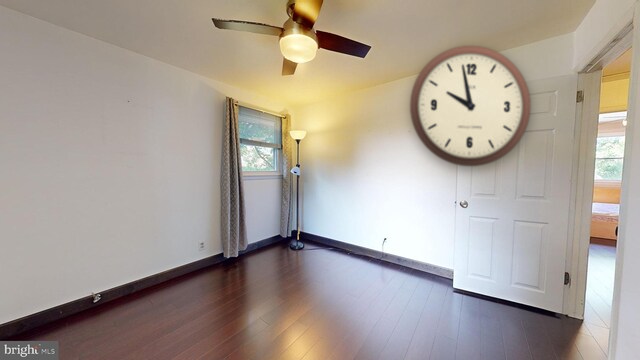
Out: 9:58
